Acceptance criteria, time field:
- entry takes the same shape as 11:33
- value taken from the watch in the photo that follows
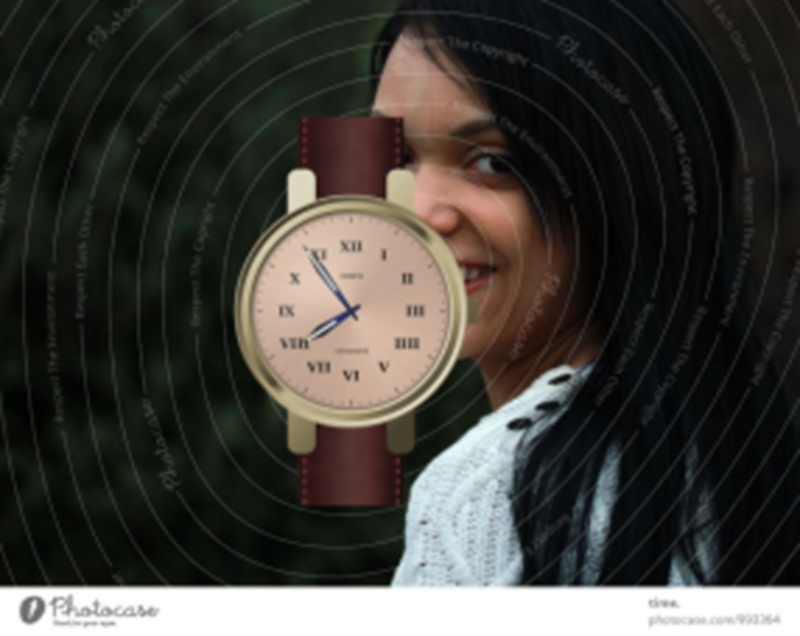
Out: 7:54
